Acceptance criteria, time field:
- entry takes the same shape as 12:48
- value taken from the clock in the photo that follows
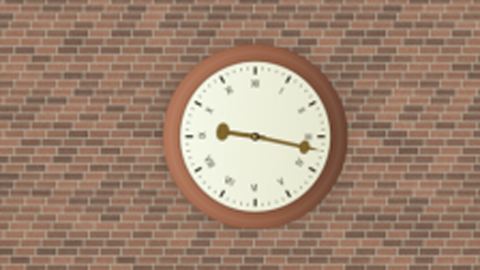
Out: 9:17
